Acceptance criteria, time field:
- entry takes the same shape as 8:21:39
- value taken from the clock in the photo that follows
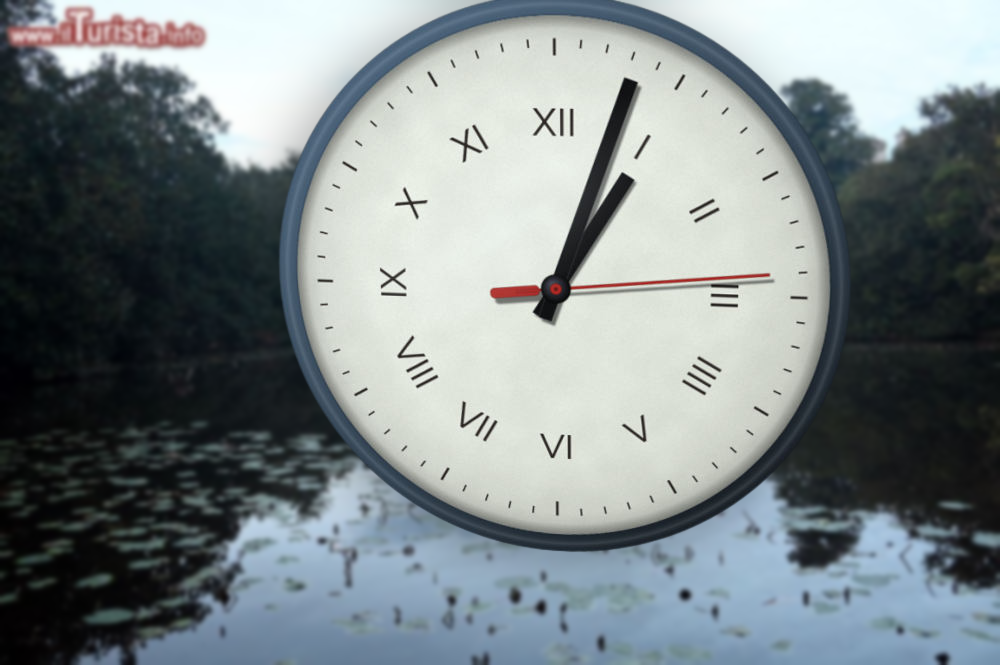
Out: 1:03:14
